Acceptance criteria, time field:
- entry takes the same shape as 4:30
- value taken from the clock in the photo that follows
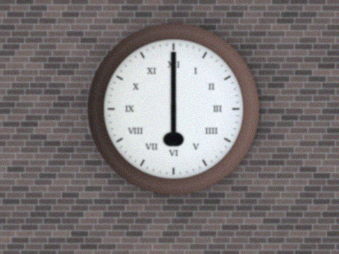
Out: 6:00
